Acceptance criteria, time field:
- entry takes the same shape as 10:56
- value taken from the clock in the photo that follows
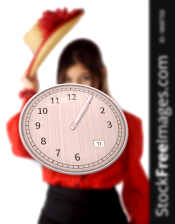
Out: 1:05
